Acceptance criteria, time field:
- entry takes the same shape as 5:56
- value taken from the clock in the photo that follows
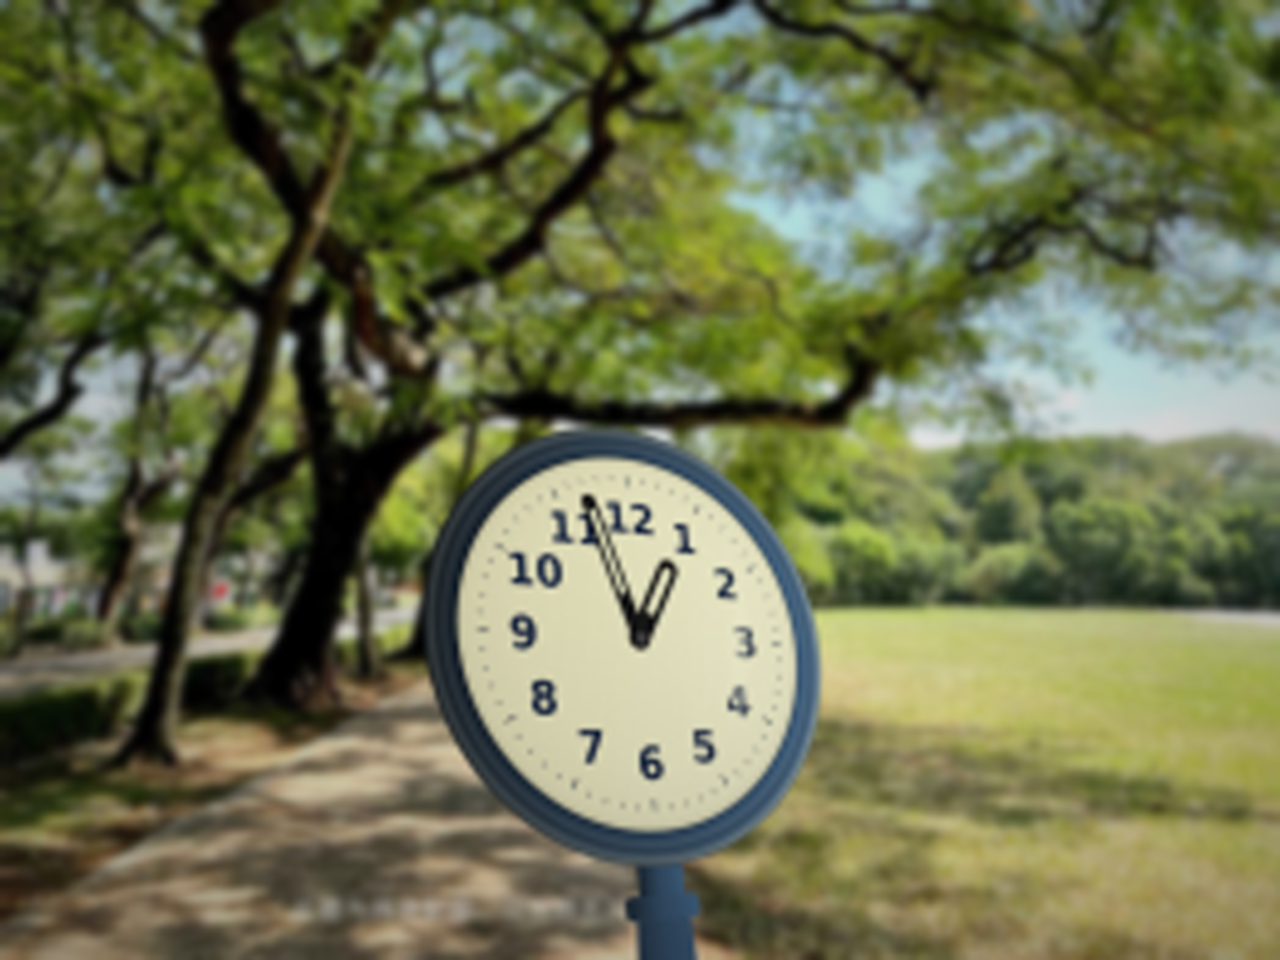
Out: 12:57
